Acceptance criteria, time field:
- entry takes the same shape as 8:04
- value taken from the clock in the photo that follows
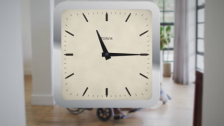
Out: 11:15
